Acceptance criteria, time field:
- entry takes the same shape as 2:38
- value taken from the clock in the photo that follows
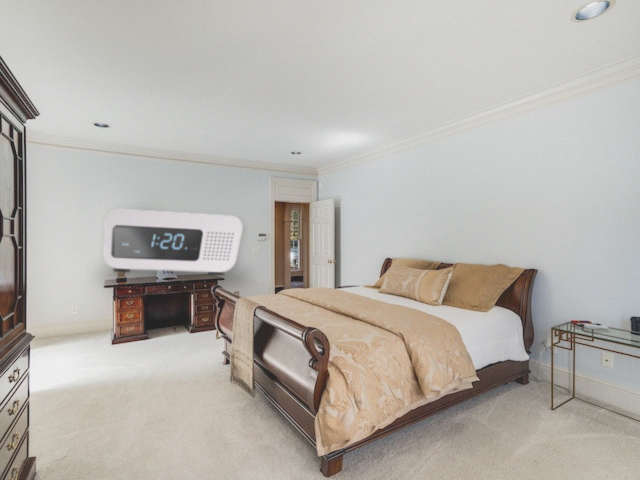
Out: 1:20
